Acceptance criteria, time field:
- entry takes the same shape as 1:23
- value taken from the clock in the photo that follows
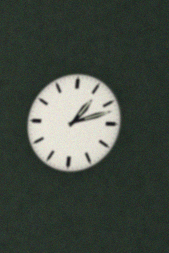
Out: 1:12
